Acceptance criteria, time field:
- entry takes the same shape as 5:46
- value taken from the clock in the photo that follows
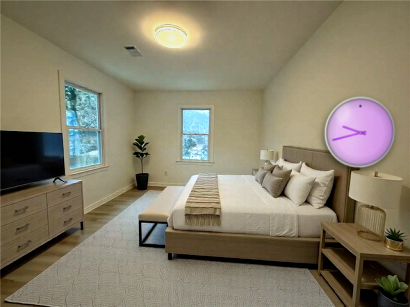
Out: 9:43
